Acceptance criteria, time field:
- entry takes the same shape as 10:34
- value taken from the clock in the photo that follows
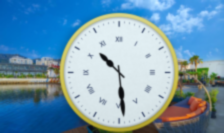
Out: 10:29
